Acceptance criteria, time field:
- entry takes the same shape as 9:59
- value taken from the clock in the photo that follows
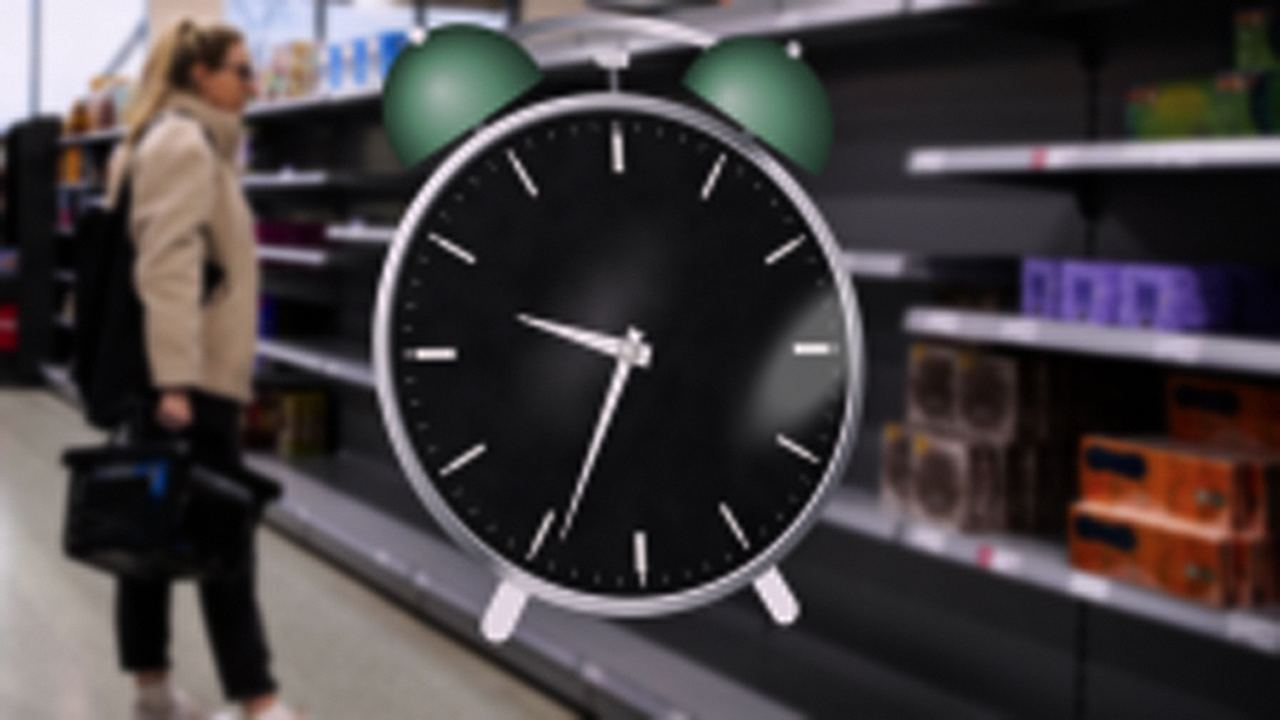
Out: 9:34
